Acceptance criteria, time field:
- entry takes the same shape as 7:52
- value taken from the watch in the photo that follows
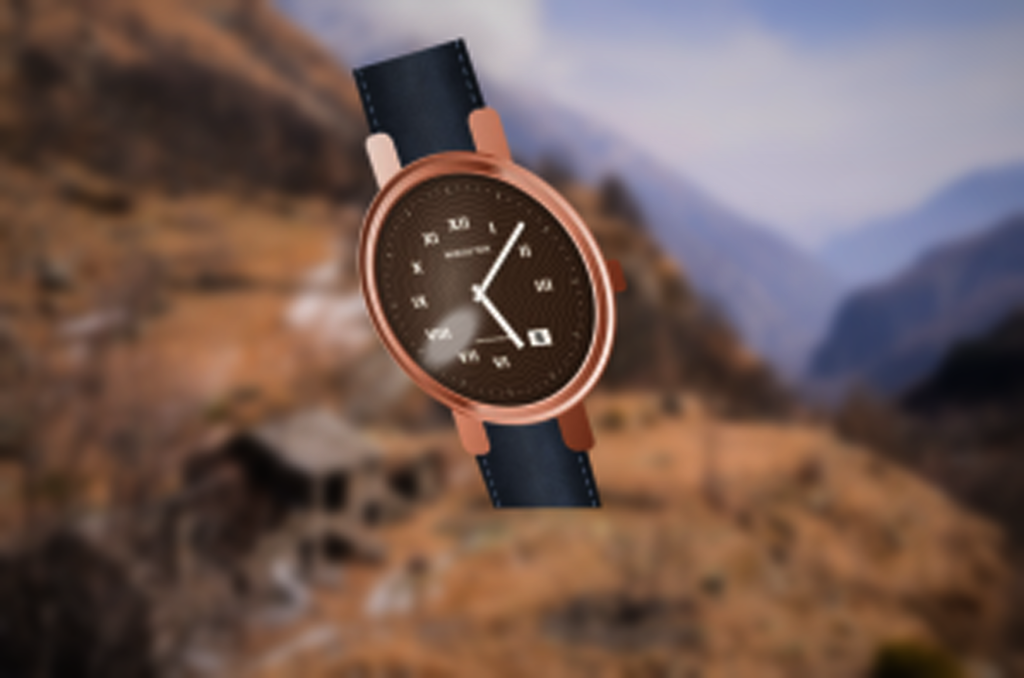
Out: 5:08
